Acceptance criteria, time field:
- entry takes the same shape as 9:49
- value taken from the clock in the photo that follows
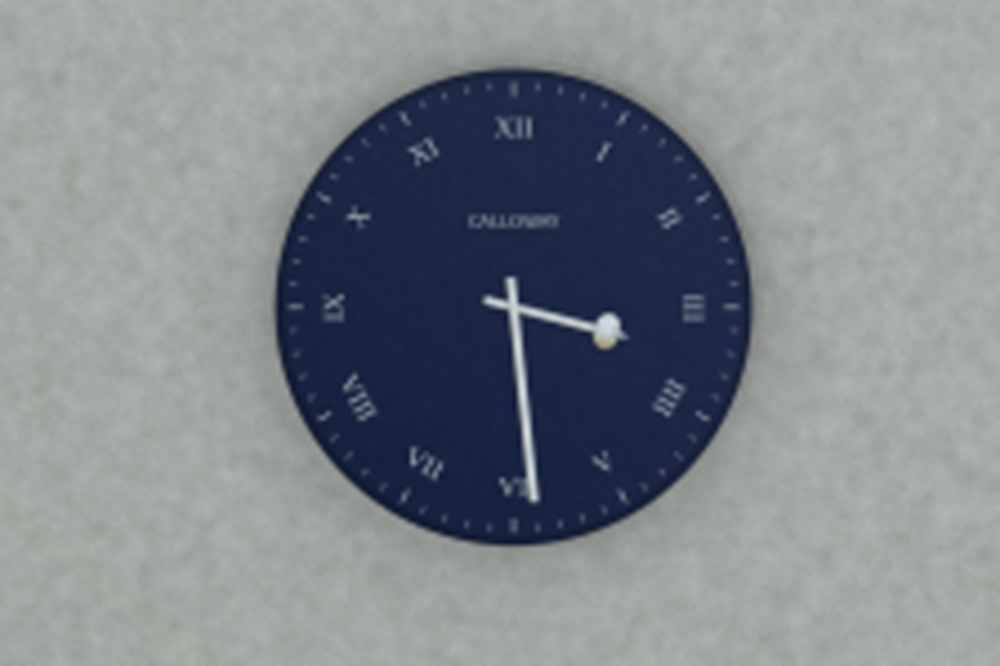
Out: 3:29
